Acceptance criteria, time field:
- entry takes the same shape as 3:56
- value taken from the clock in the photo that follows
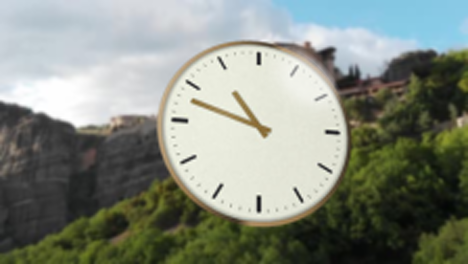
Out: 10:48
